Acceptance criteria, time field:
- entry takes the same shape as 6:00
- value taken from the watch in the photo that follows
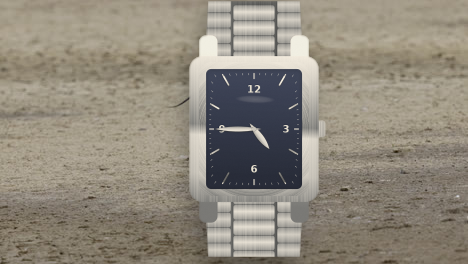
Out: 4:45
